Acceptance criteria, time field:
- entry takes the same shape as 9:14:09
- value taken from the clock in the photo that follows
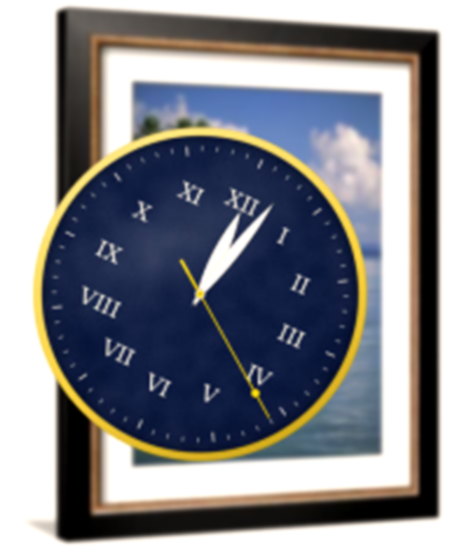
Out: 12:02:21
